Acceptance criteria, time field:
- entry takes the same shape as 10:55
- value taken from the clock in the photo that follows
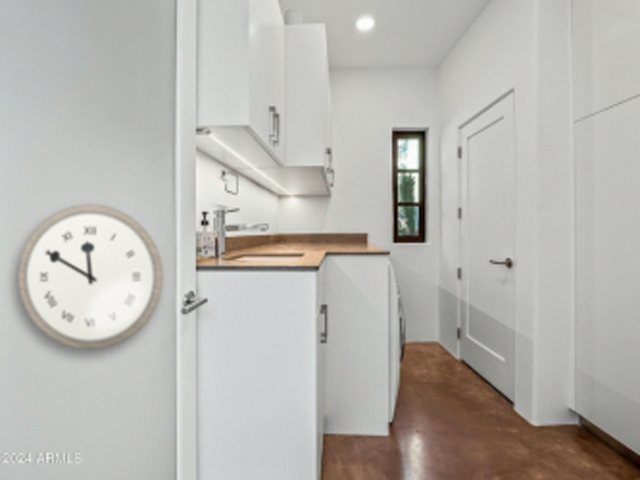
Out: 11:50
